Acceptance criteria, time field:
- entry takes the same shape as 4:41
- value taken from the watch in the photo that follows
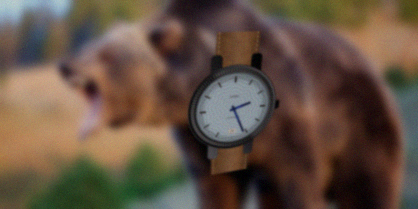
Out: 2:26
